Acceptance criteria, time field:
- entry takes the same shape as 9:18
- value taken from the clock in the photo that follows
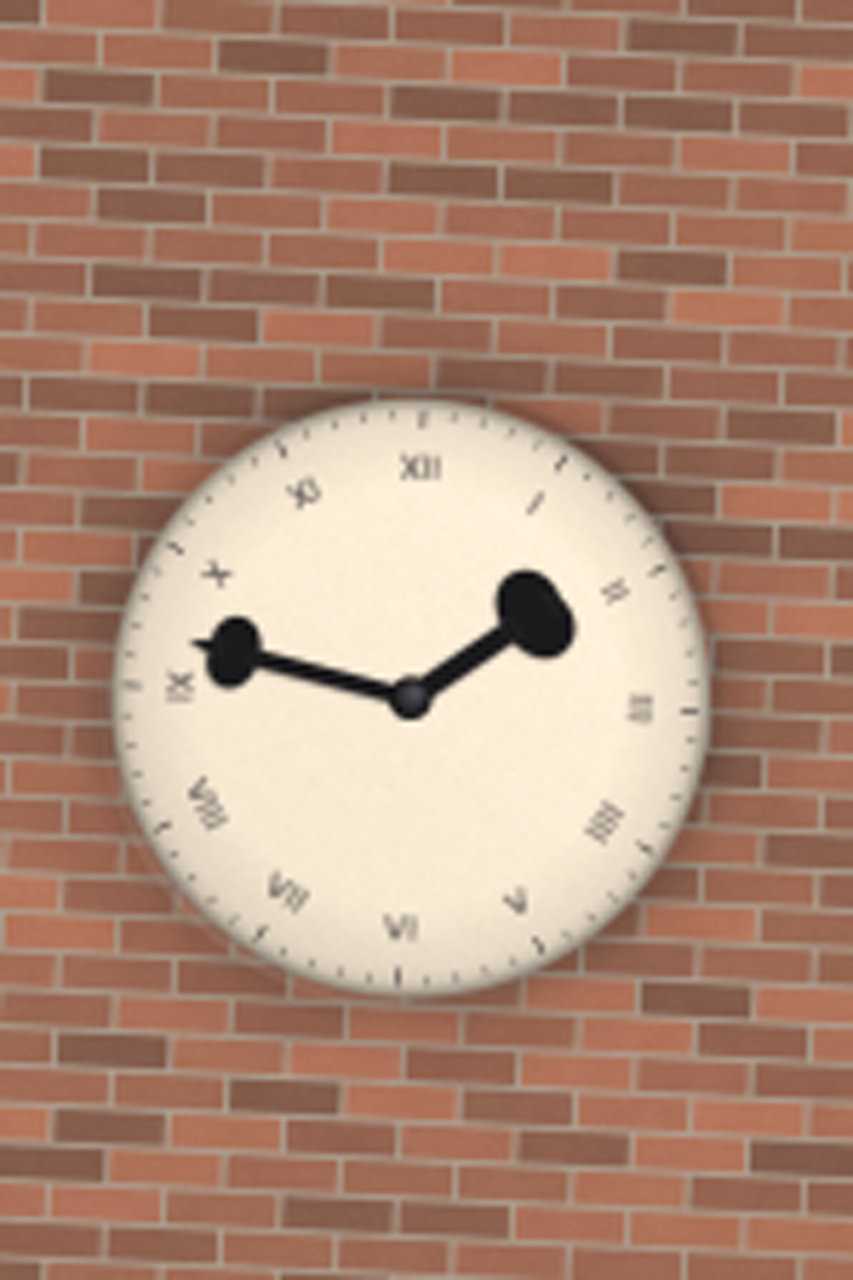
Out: 1:47
